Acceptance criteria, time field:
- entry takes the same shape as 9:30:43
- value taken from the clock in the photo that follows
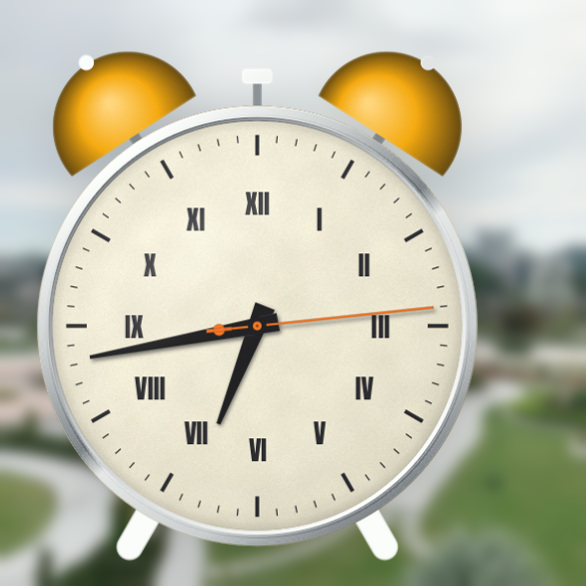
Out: 6:43:14
